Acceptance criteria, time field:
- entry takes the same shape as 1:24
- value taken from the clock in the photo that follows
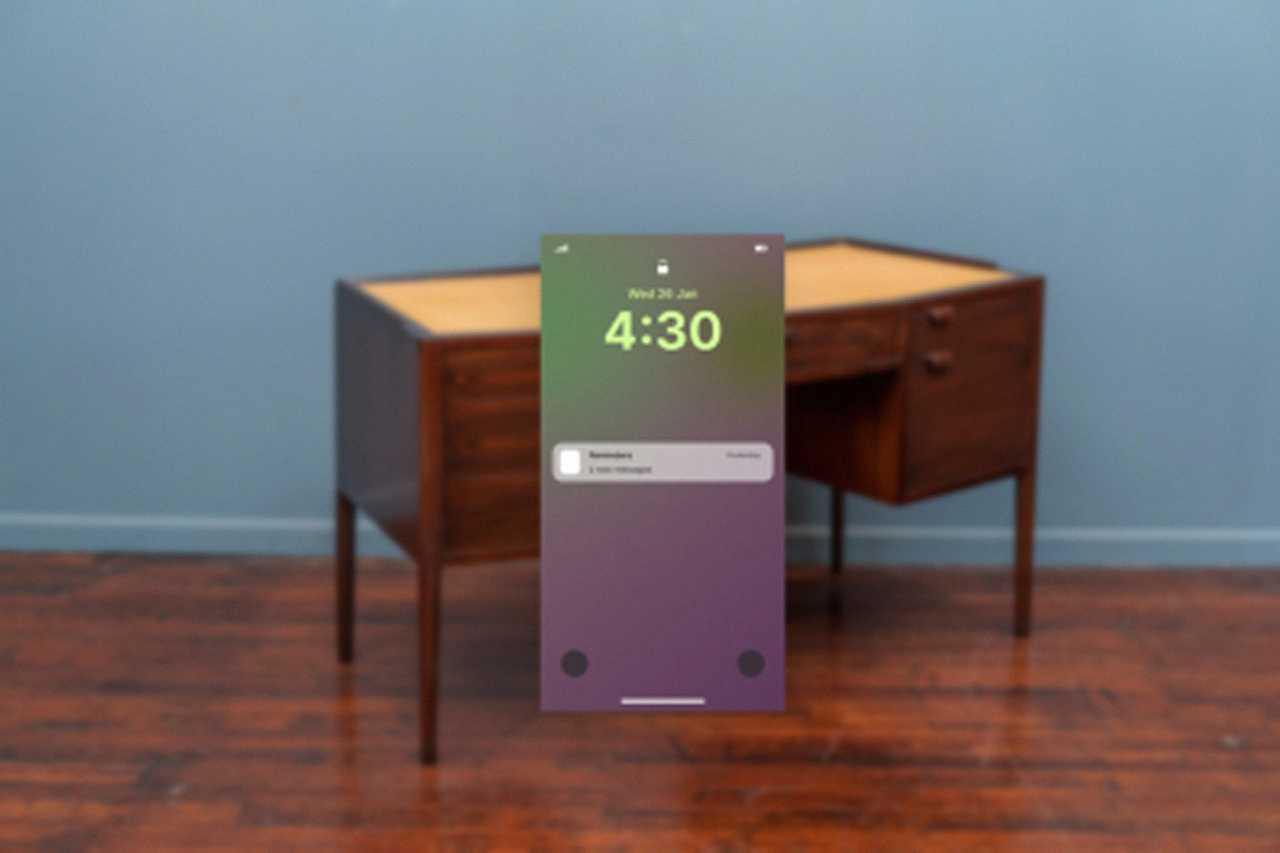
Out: 4:30
